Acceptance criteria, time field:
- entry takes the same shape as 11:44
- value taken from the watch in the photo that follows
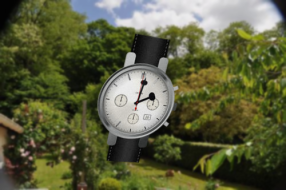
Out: 2:01
